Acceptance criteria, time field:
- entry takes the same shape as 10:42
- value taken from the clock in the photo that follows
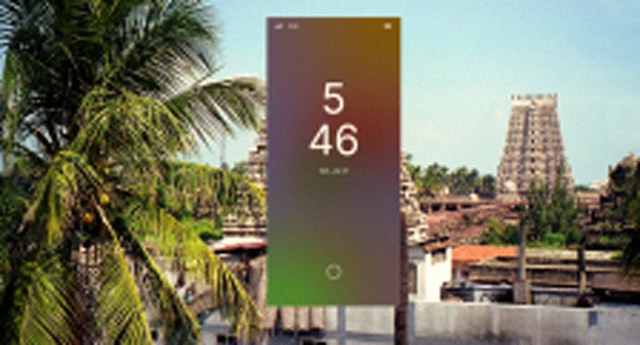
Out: 5:46
